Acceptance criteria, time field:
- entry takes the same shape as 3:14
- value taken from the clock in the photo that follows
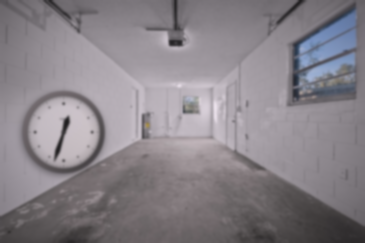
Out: 12:33
